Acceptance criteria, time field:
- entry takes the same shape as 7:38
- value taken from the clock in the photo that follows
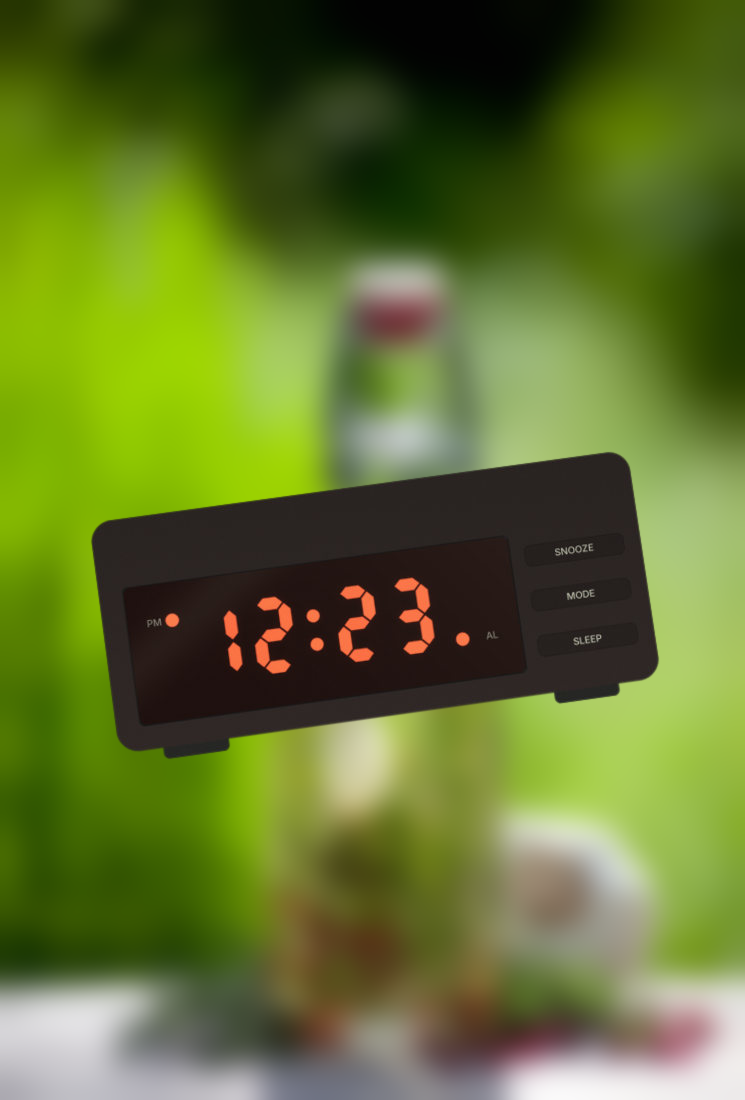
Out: 12:23
